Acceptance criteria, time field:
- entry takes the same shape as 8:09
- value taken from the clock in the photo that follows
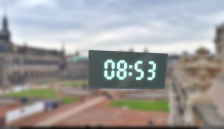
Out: 8:53
